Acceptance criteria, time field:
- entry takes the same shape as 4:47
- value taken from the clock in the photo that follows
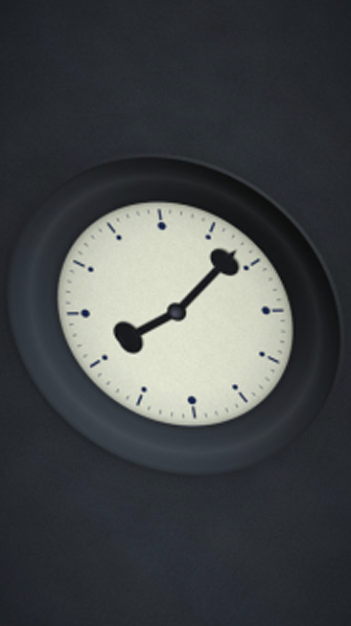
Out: 8:08
